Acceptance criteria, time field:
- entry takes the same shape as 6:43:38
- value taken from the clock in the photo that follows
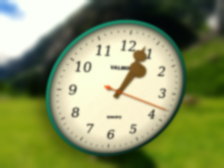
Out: 1:03:18
